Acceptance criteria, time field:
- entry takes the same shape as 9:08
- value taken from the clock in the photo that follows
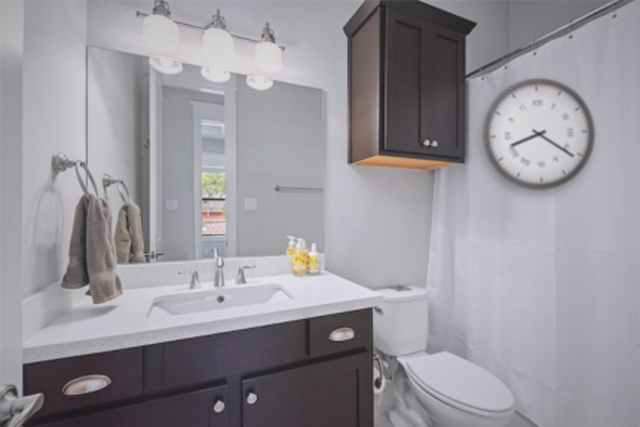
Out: 8:21
